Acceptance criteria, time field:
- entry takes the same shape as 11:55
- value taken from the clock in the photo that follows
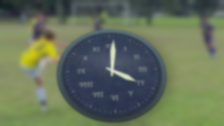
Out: 4:01
